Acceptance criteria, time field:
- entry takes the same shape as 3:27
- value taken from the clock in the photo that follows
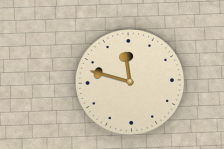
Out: 11:48
